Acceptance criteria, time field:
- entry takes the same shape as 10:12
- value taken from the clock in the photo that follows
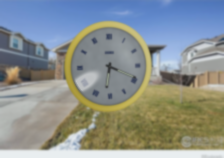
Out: 6:19
